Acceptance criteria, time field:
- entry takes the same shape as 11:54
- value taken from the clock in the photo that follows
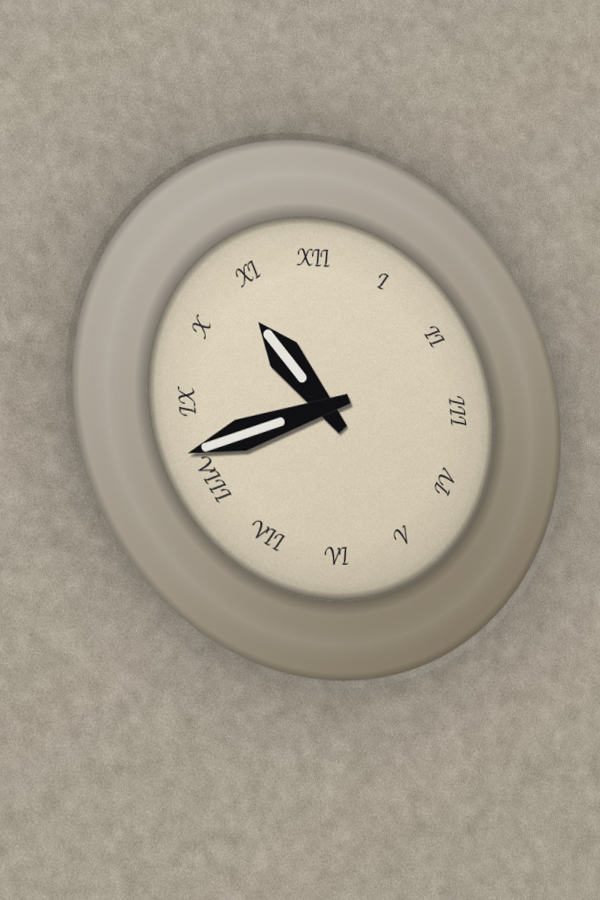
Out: 10:42
